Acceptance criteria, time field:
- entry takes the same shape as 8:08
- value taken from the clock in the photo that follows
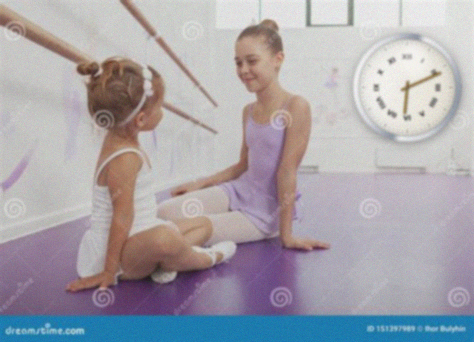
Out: 6:11
